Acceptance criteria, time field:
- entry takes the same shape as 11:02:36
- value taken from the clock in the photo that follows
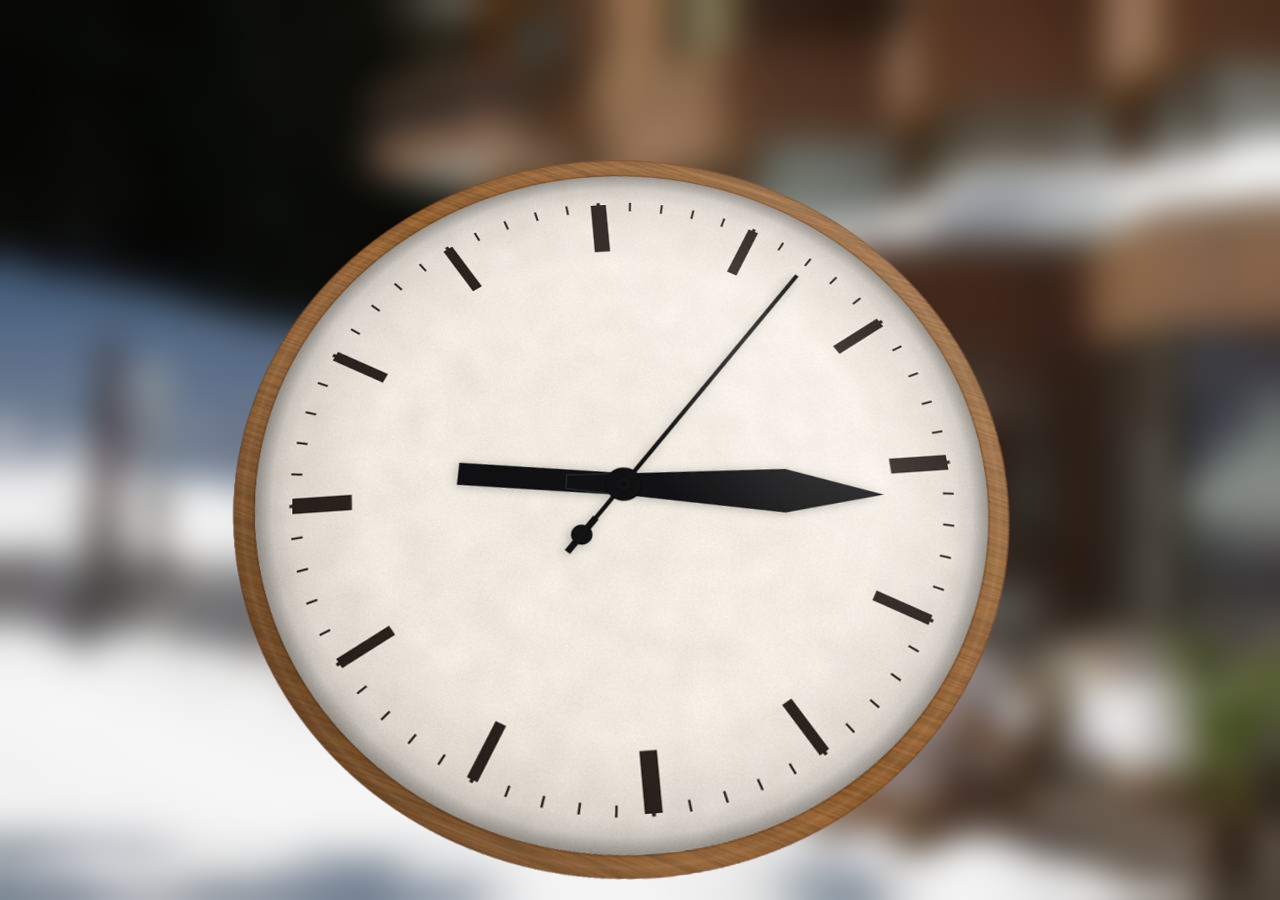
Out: 9:16:07
